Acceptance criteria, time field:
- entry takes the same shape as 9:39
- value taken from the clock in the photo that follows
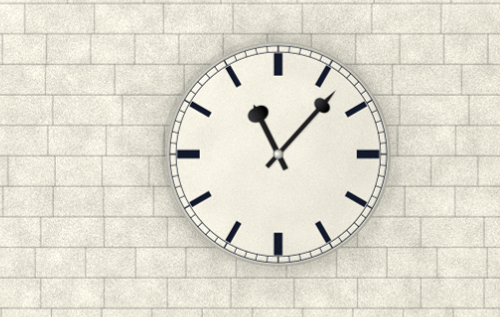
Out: 11:07
